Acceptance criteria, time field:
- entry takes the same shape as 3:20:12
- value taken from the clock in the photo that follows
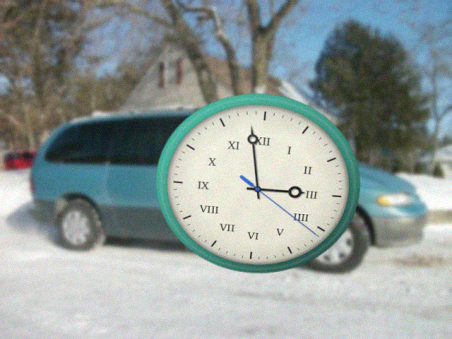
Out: 2:58:21
